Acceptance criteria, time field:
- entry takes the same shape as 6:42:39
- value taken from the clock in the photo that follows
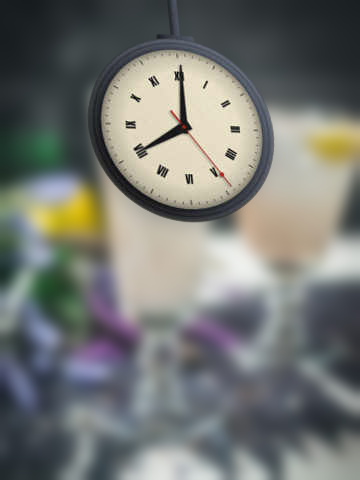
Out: 8:00:24
